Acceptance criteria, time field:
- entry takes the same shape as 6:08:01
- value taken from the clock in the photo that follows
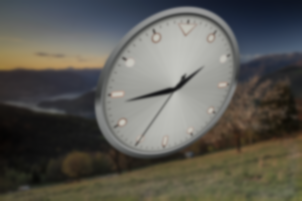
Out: 1:43:35
